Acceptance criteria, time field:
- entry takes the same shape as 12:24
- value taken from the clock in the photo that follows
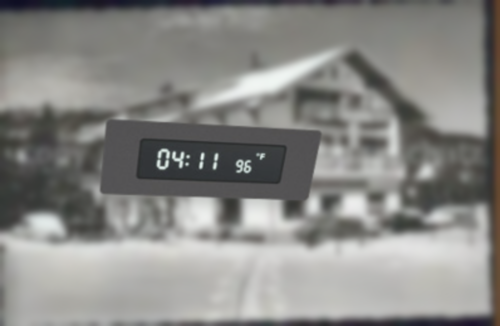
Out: 4:11
